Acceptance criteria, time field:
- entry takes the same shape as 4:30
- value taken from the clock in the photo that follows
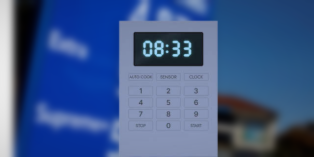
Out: 8:33
